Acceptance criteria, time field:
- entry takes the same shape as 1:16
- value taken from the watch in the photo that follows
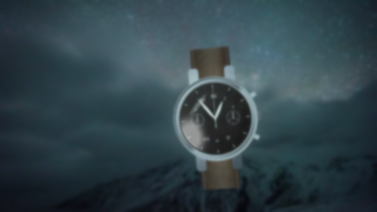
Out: 12:54
